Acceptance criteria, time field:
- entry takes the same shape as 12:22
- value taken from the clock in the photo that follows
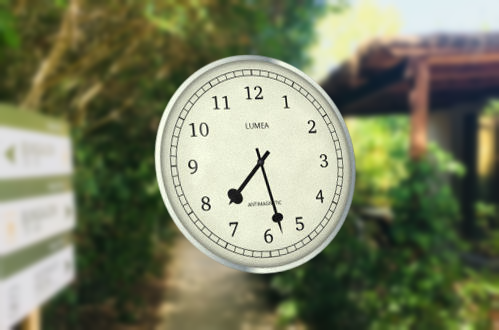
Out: 7:28
